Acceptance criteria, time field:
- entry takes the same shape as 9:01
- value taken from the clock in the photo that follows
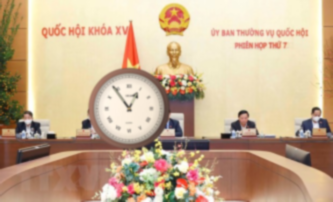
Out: 12:54
